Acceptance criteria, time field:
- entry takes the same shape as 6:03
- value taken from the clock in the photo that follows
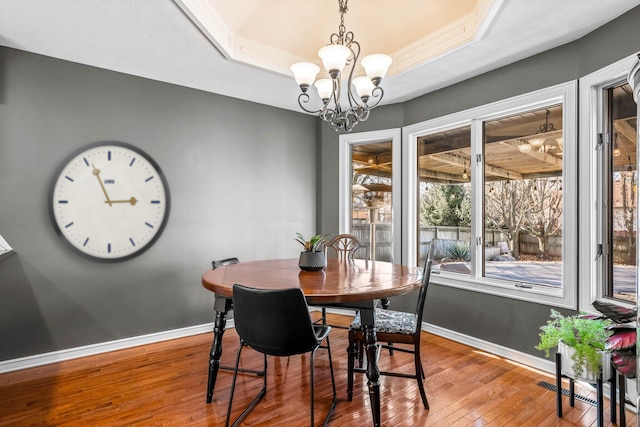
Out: 2:56
